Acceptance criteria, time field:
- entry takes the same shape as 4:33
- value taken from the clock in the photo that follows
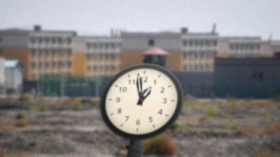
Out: 12:58
